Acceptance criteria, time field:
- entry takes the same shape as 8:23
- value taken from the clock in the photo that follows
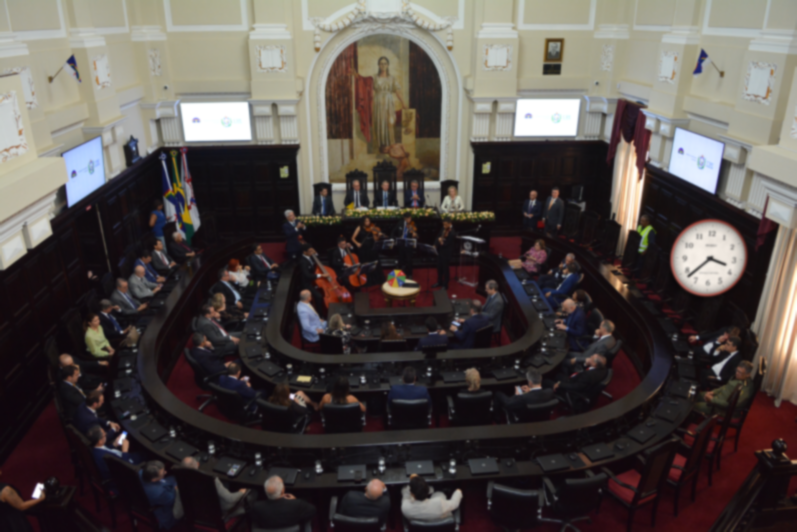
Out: 3:38
